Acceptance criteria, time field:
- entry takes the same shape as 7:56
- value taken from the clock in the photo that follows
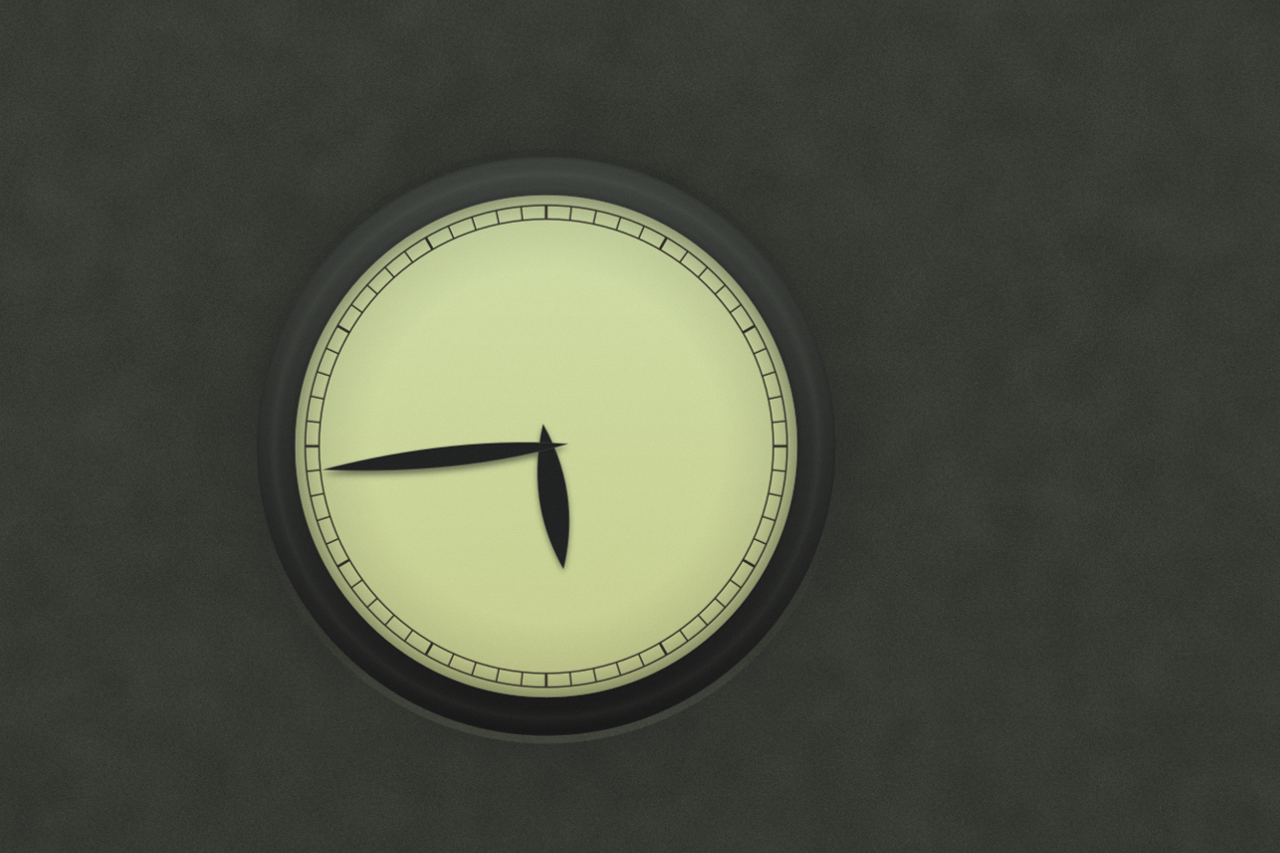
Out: 5:44
